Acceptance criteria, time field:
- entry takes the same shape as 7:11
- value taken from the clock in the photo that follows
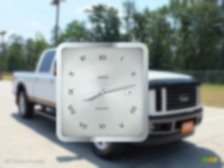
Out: 8:13
